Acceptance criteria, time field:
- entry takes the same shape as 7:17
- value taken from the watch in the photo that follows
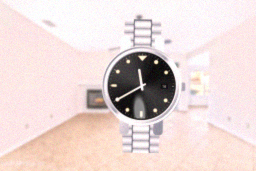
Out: 11:40
